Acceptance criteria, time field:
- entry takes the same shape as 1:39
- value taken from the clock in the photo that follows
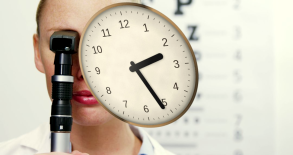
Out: 2:26
